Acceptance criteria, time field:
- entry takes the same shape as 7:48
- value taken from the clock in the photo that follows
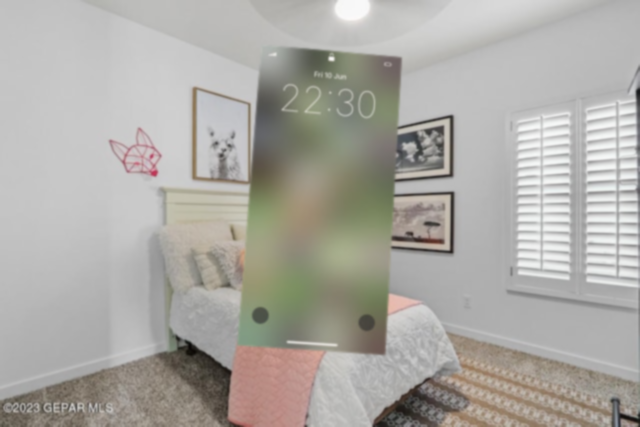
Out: 22:30
